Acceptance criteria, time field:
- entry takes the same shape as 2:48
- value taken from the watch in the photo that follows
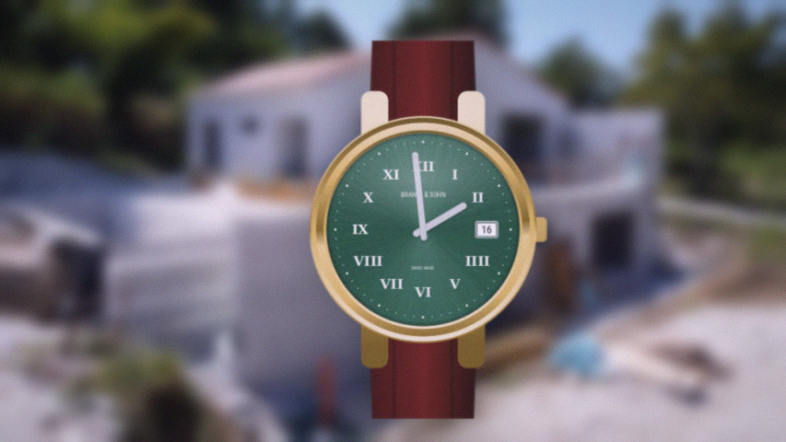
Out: 1:59
